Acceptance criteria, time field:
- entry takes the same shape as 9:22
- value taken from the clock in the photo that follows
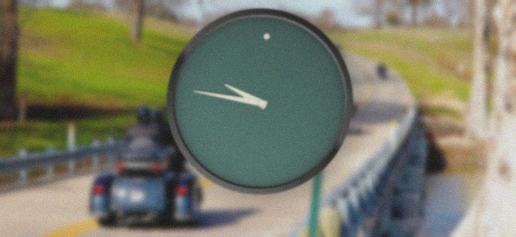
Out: 9:46
